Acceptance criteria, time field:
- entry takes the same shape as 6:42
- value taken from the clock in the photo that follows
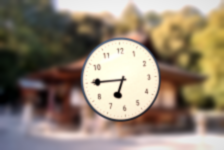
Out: 6:45
